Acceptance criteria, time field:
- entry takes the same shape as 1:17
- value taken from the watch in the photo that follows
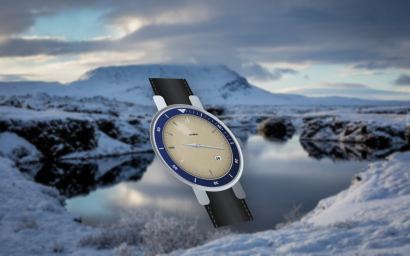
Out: 9:17
